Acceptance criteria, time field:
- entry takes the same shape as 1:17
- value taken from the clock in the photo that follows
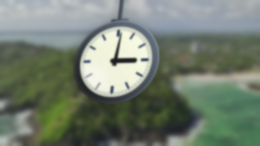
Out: 3:01
